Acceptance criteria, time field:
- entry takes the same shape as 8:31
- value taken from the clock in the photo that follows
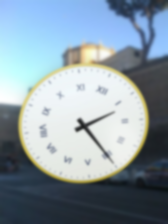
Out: 1:20
